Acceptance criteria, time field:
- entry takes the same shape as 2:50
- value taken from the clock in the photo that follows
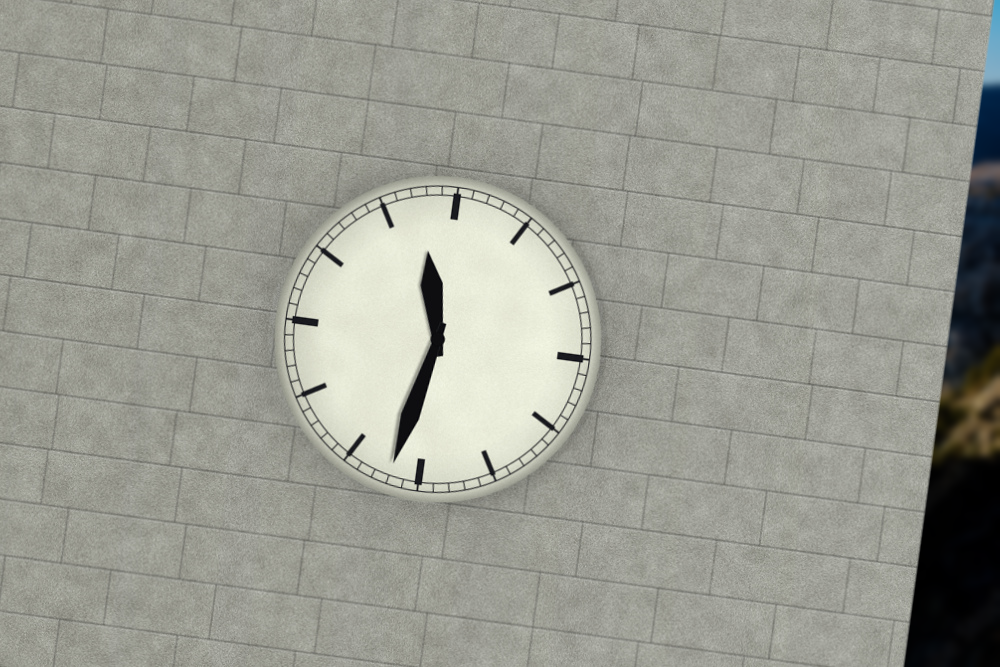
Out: 11:32
